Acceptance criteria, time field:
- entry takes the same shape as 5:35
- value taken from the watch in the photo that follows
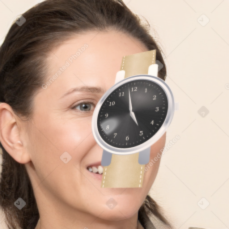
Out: 4:58
